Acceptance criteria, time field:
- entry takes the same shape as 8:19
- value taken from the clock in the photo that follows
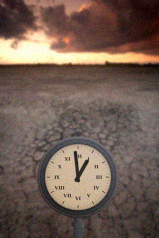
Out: 12:59
